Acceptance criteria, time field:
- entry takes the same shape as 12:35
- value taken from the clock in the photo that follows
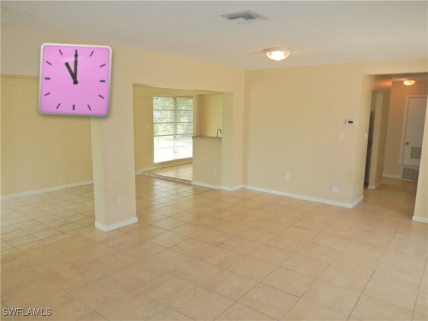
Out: 11:00
